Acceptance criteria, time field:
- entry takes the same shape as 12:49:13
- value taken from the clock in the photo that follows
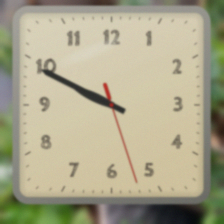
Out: 9:49:27
